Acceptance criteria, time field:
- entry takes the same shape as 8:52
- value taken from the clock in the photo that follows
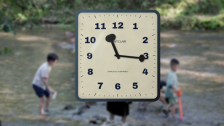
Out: 11:16
